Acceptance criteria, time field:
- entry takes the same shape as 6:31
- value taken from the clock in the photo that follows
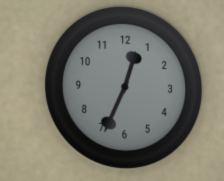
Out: 12:34
